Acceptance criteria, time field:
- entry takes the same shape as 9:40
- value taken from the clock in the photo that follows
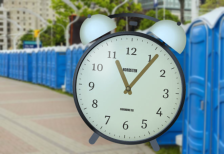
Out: 11:06
